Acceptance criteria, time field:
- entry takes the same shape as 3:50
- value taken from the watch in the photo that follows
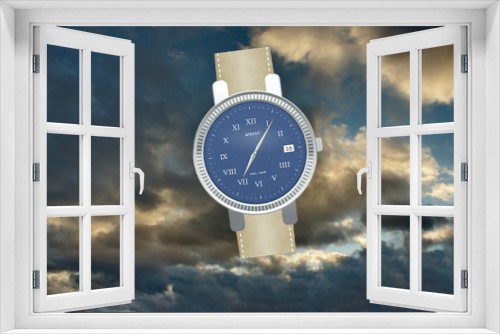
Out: 7:06
